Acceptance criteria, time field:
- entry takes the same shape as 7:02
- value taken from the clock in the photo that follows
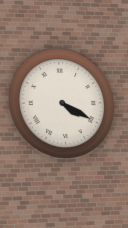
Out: 4:20
